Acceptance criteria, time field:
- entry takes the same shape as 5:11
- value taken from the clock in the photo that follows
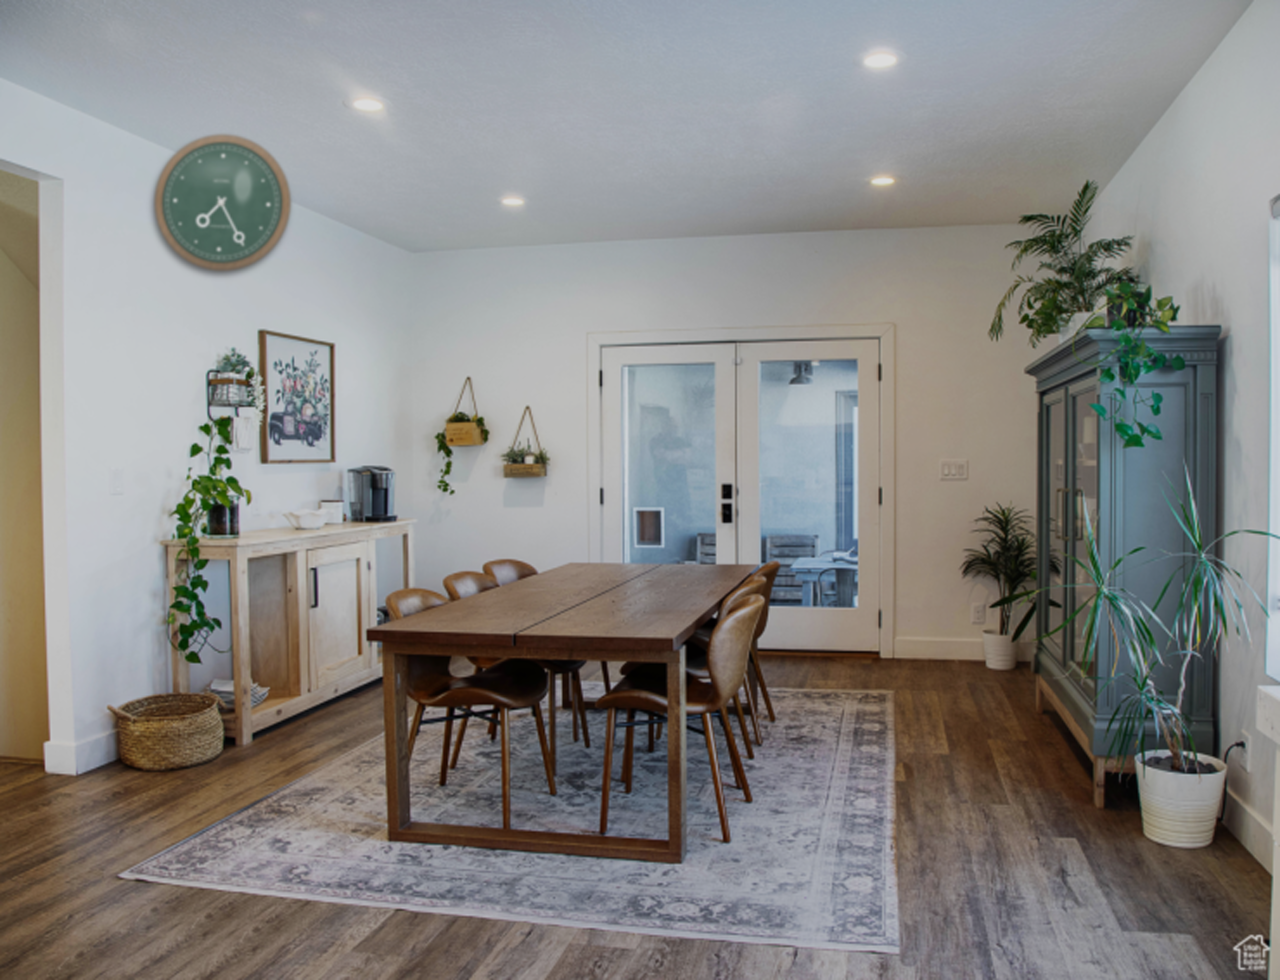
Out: 7:25
